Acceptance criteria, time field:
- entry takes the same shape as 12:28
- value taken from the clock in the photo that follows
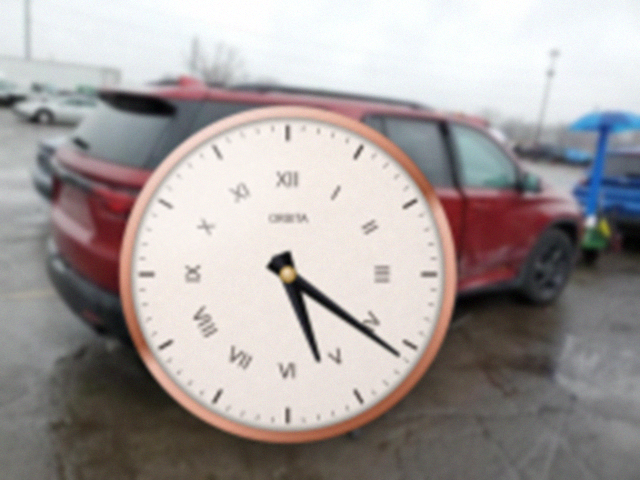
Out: 5:21
